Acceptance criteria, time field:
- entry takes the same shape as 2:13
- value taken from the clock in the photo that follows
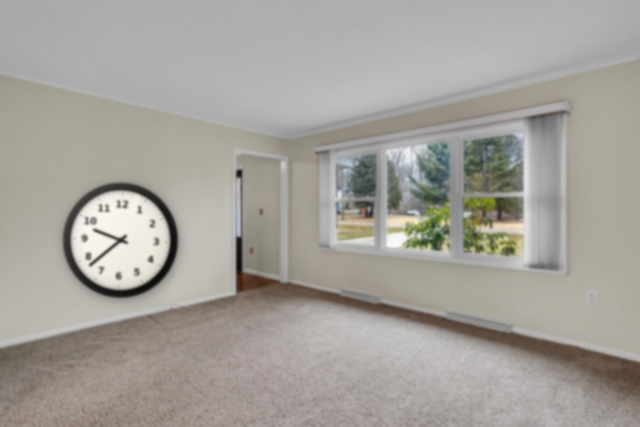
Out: 9:38
